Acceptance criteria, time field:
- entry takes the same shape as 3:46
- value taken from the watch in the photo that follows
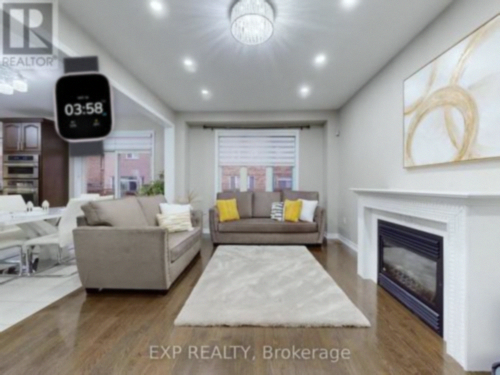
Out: 3:58
